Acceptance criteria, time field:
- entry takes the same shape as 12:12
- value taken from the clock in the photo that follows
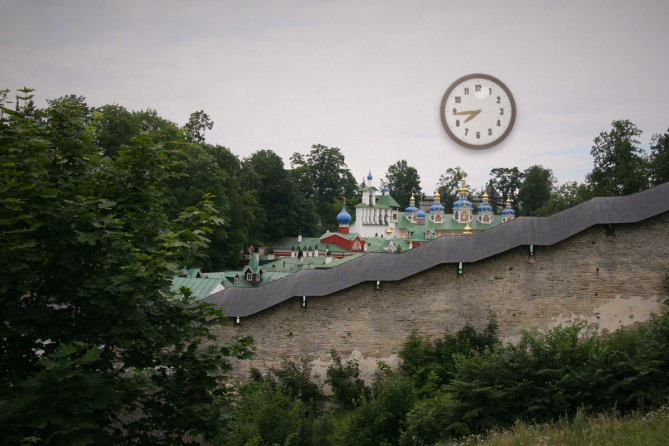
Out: 7:44
